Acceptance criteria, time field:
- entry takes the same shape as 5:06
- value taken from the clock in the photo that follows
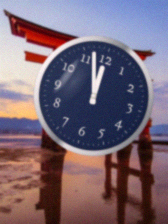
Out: 11:57
